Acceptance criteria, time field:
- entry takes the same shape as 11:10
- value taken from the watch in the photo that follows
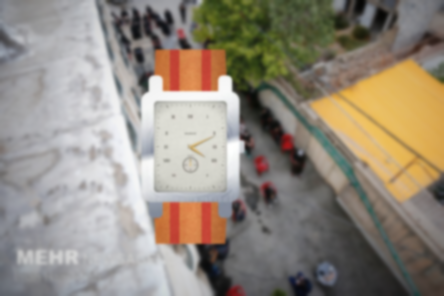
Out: 4:11
